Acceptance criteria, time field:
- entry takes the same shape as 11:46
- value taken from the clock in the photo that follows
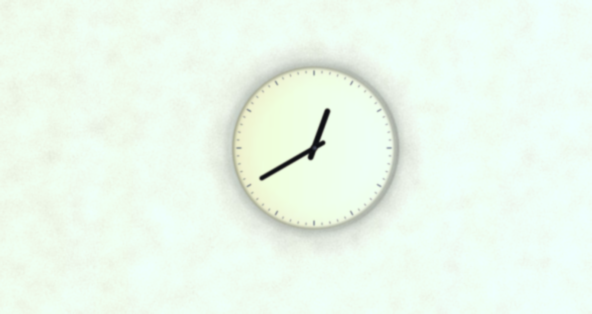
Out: 12:40
